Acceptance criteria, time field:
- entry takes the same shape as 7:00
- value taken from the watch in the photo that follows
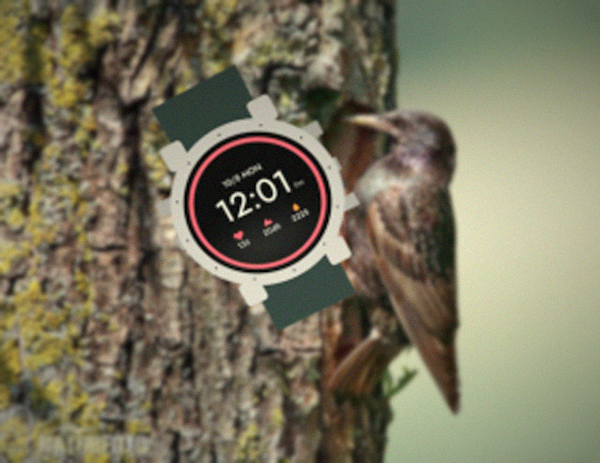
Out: 12:01
